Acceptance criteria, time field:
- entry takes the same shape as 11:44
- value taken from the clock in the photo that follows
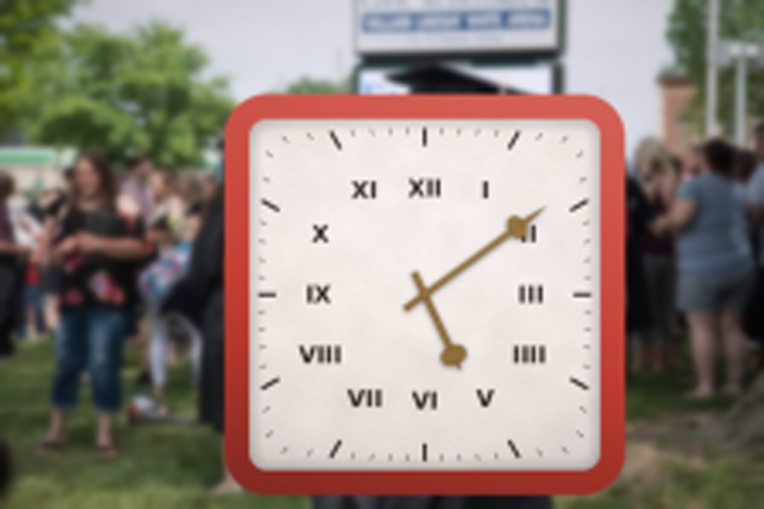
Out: 5:09
